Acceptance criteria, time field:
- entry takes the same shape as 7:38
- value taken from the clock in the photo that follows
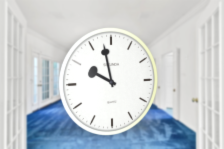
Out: 9:58
